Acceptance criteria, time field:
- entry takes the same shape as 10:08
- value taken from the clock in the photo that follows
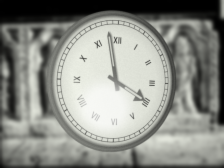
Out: 3:58
